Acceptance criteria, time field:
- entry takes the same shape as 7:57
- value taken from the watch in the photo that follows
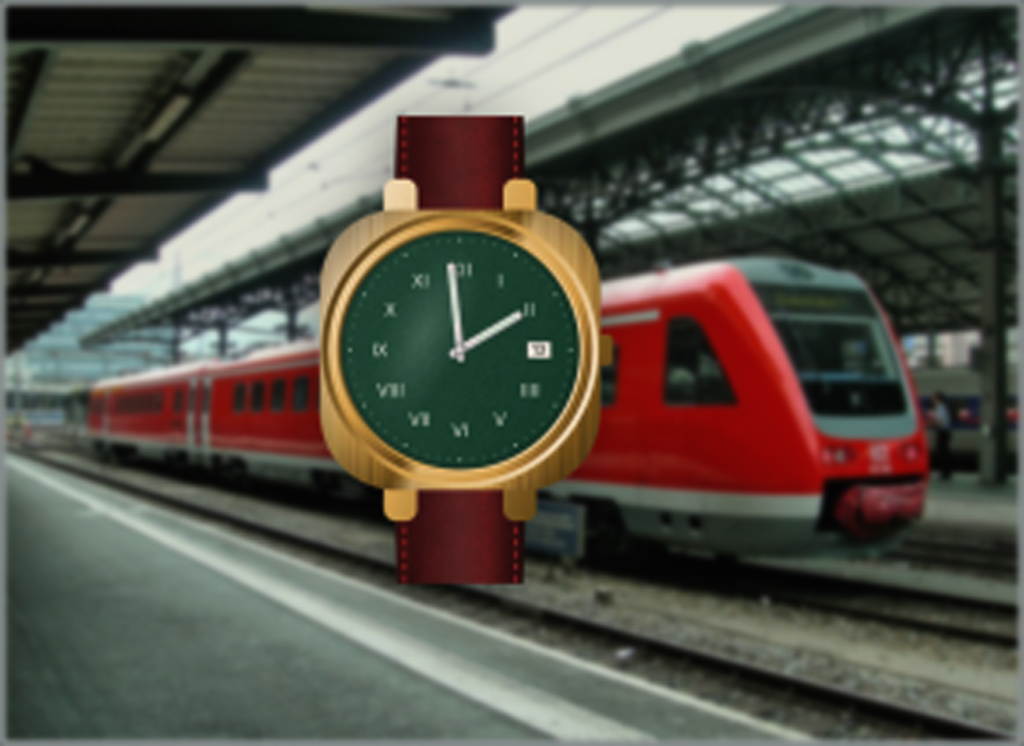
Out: 1:59
